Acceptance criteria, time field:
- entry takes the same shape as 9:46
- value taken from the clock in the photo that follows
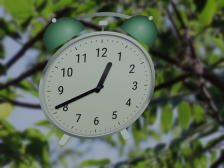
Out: 12:41
